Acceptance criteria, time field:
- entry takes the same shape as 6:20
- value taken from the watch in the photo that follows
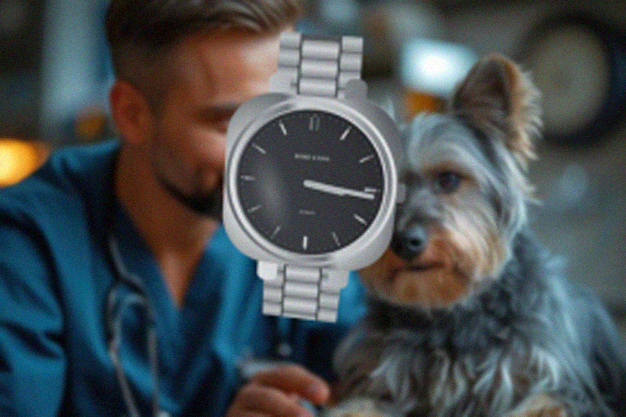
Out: 3:16
